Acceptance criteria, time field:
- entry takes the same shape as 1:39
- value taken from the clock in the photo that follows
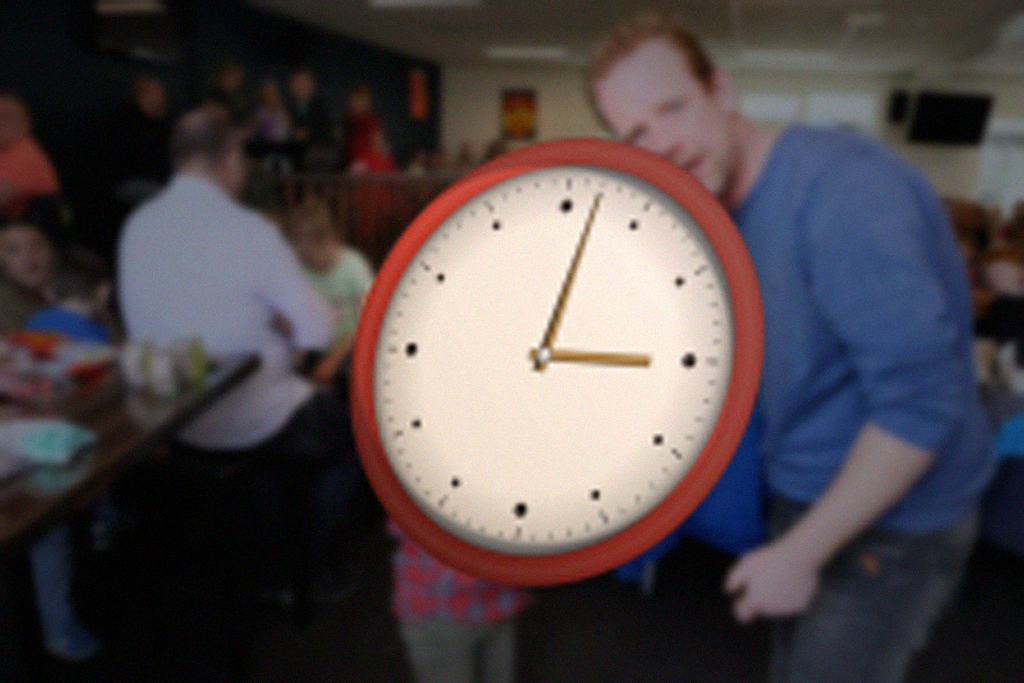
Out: 3:02
